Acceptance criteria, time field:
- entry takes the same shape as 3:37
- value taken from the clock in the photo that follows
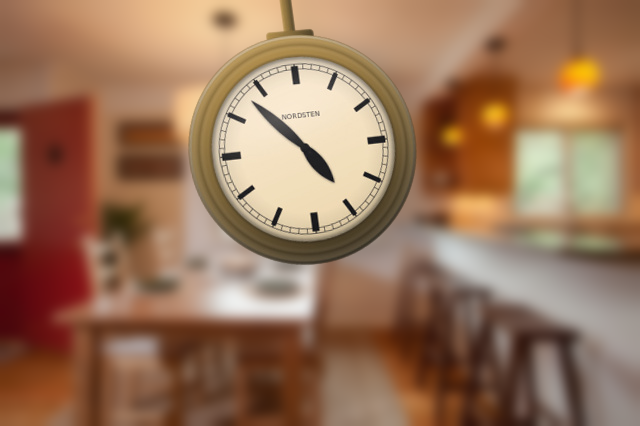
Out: 4:53
